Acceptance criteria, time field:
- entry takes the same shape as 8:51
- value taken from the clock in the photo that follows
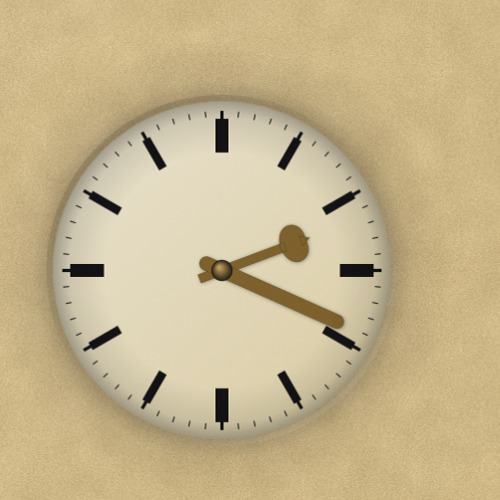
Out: 2:19
